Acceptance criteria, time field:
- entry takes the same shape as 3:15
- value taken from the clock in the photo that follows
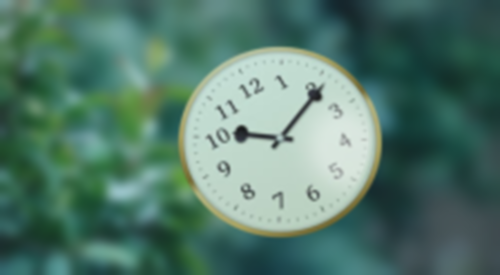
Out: 10:11
